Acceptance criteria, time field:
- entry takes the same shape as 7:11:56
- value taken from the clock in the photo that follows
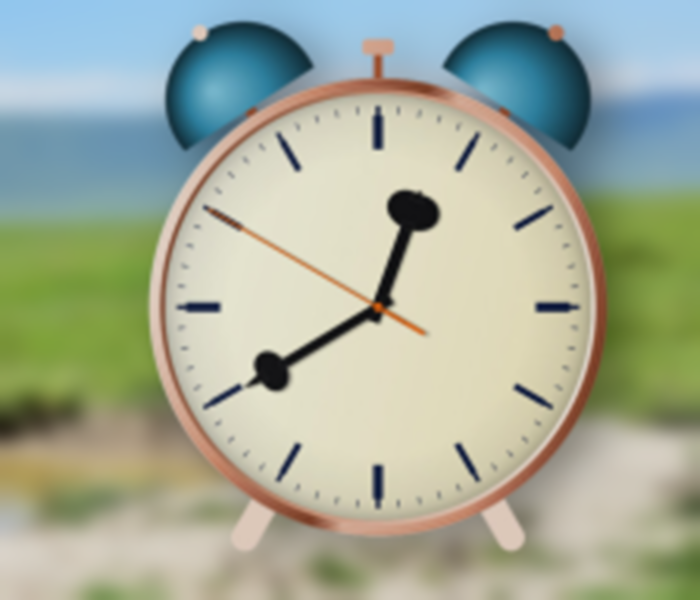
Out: 12:39:50
